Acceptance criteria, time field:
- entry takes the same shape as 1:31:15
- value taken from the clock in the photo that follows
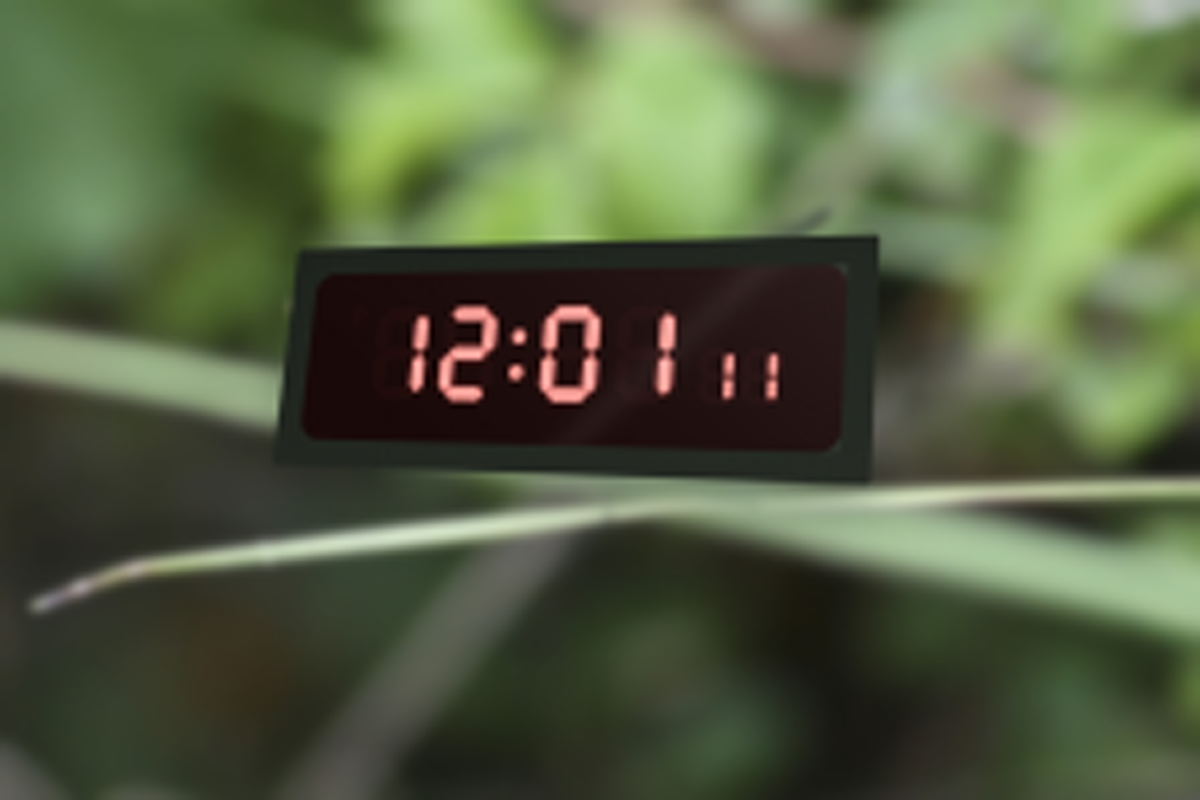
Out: 12:01:11
